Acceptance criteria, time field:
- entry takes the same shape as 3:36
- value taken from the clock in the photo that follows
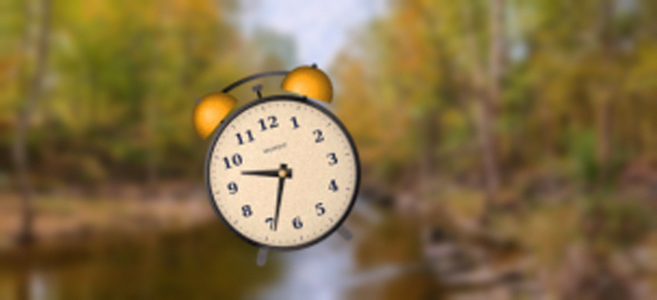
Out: 9:34
